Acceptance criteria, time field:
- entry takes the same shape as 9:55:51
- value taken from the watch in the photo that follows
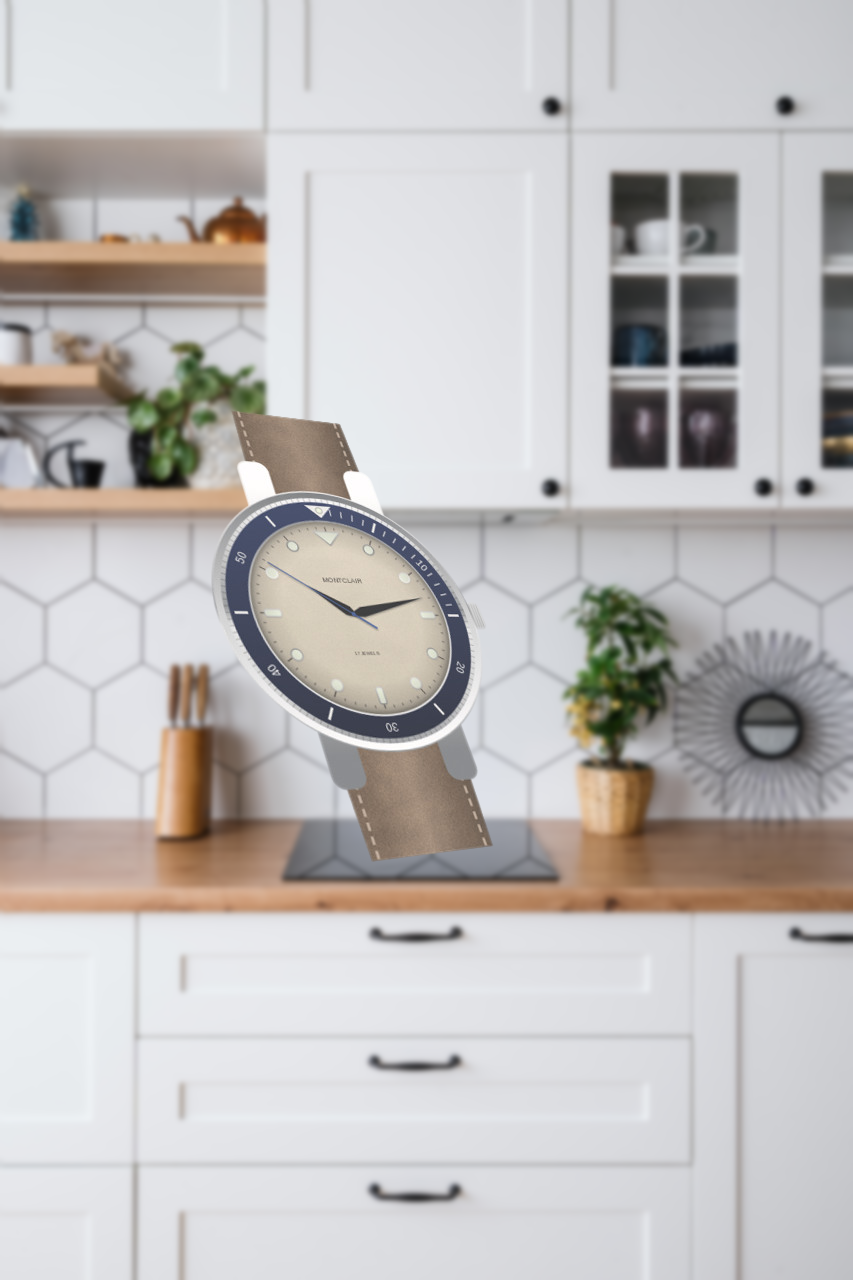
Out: 10:12:51
